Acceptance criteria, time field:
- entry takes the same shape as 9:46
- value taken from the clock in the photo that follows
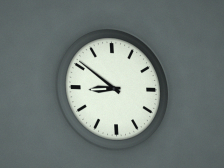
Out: 8:51
